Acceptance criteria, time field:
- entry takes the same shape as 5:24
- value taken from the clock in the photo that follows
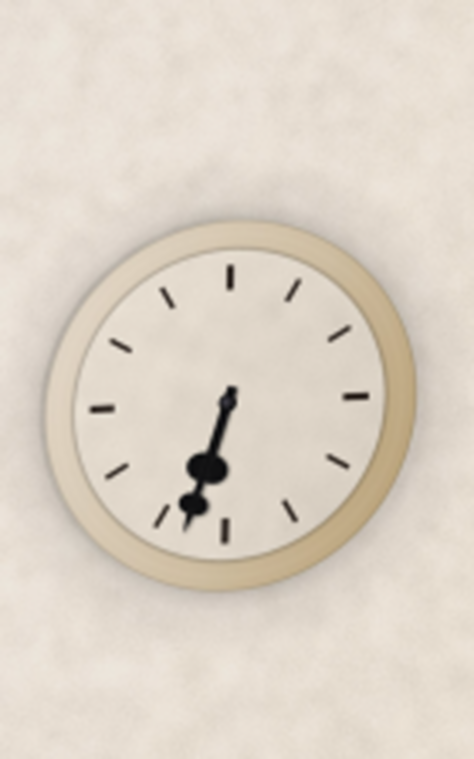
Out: 6:33
